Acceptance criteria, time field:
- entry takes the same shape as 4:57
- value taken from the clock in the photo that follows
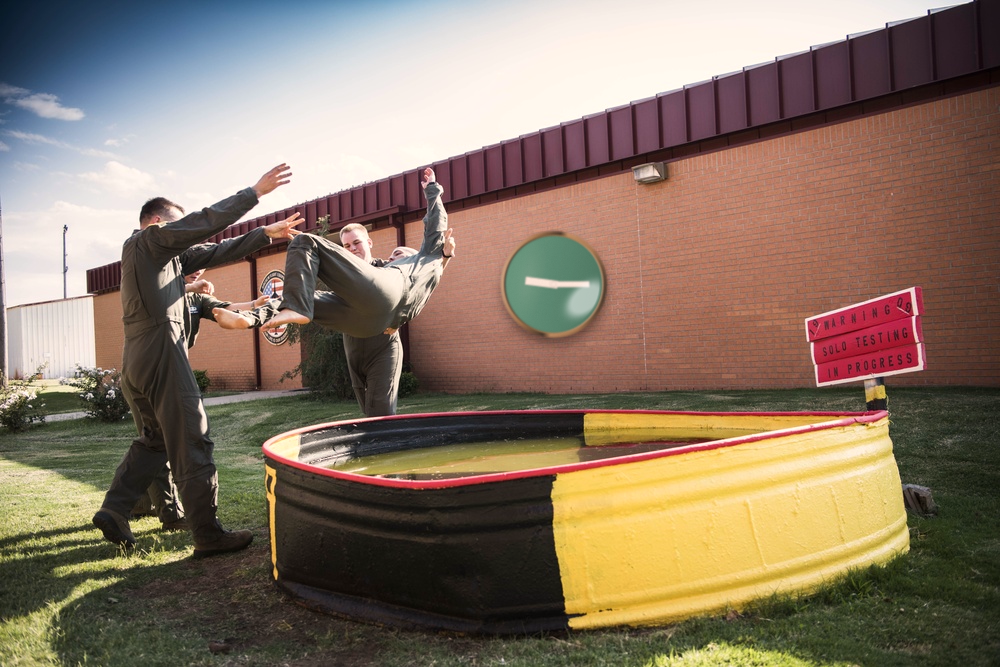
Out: 9:15
